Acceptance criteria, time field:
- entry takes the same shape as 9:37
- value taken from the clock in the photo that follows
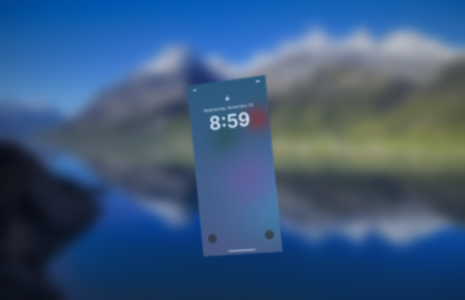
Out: 8:59
